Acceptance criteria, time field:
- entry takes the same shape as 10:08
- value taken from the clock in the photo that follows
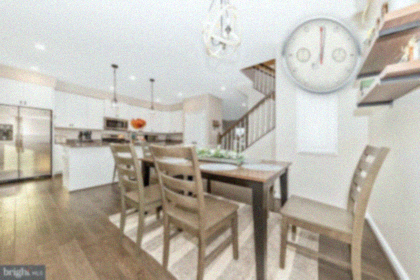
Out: 7:01
